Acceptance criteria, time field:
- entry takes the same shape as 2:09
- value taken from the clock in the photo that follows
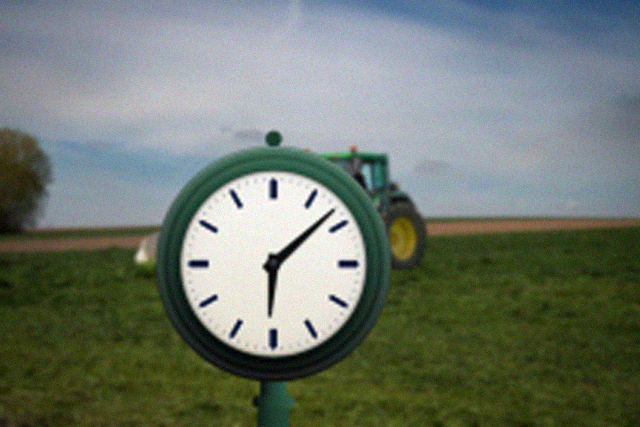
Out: 6:08
